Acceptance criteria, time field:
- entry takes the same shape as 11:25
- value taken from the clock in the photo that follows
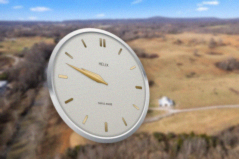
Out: 9:48
